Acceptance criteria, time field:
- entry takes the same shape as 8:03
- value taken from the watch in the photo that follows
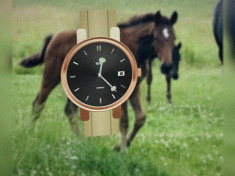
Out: 12:23
